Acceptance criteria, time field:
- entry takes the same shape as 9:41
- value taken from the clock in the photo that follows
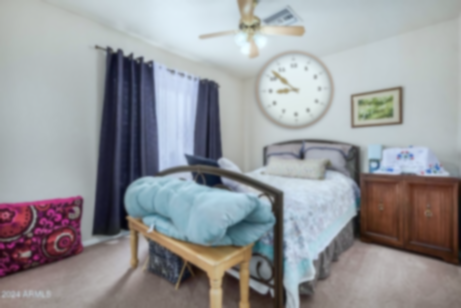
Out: 8:52
